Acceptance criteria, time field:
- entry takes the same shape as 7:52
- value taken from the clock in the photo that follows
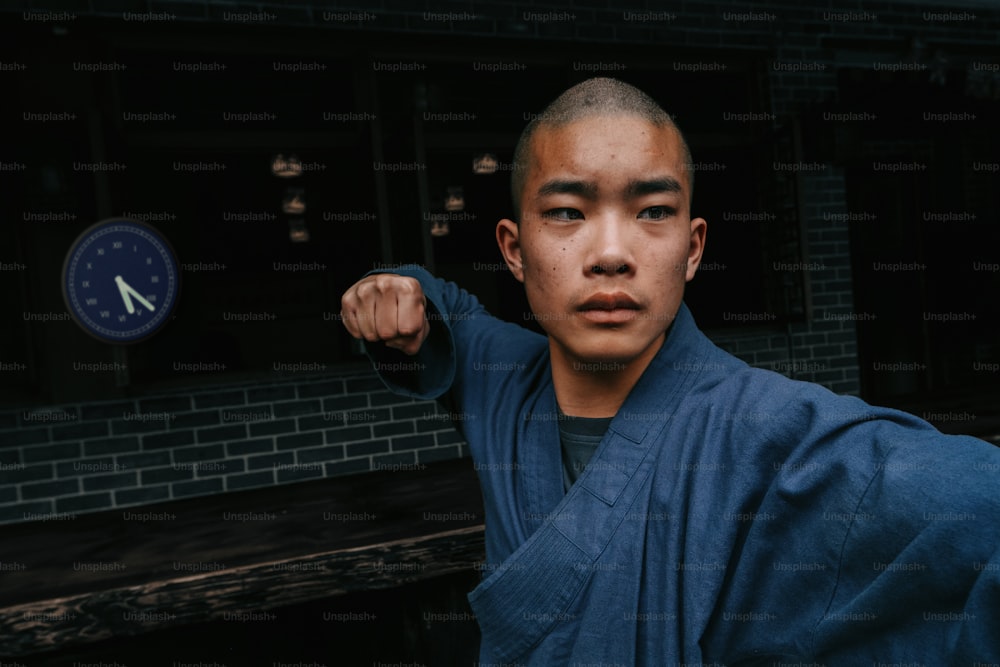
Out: 5:22
